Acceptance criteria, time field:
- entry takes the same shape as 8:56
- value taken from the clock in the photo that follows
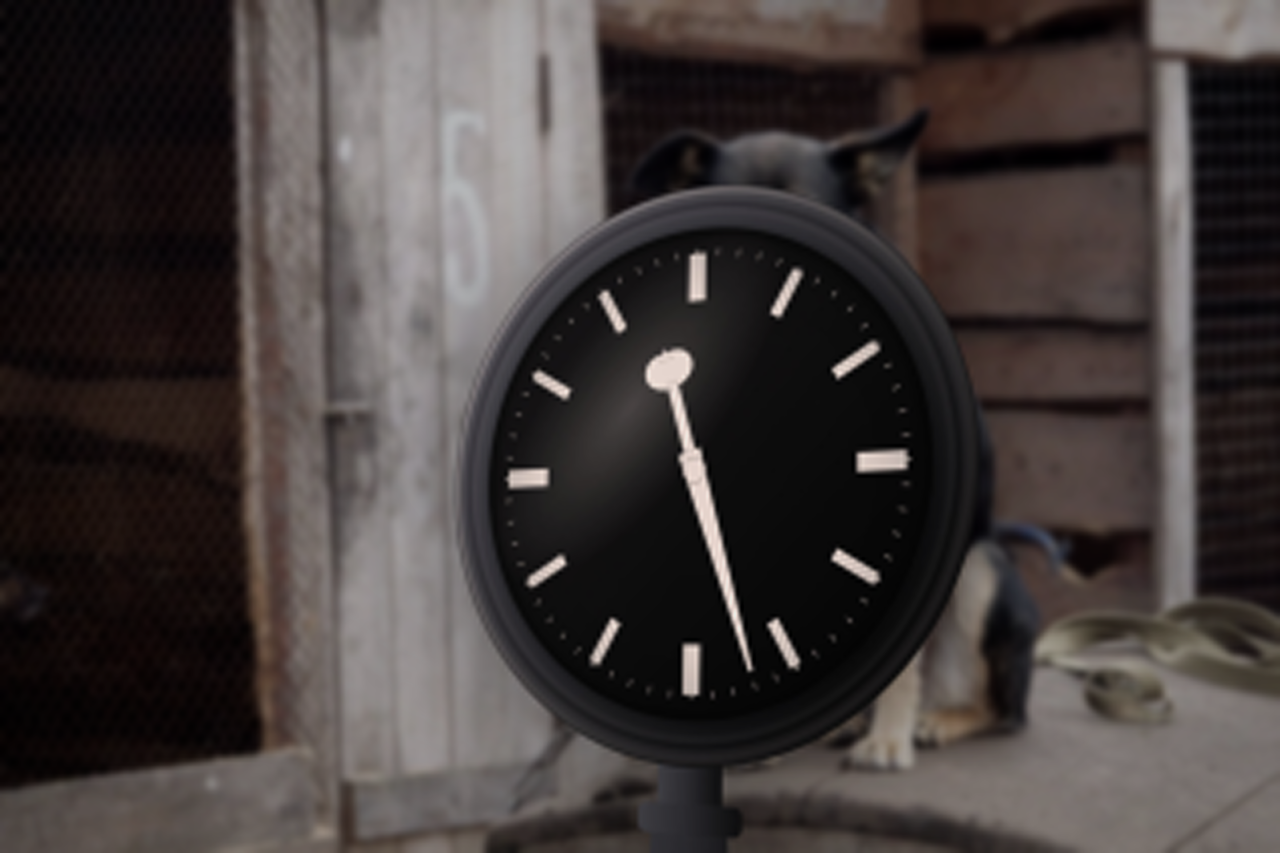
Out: 11:27
